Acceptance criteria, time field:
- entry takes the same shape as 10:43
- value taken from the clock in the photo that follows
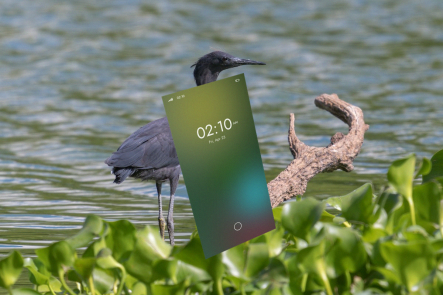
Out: 2:10
